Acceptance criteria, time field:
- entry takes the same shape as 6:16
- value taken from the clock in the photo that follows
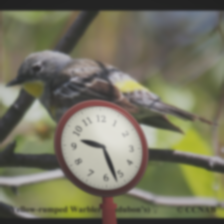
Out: 9:27
